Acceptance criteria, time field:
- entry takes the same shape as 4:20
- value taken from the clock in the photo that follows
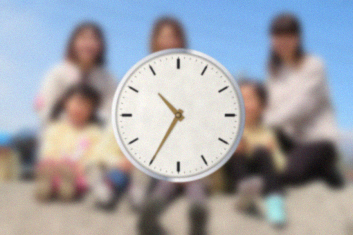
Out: 10:35
